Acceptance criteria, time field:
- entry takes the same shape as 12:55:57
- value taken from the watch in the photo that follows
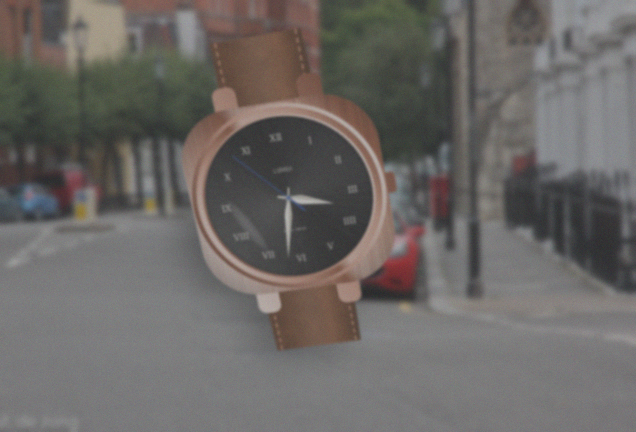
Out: 3:31:53
